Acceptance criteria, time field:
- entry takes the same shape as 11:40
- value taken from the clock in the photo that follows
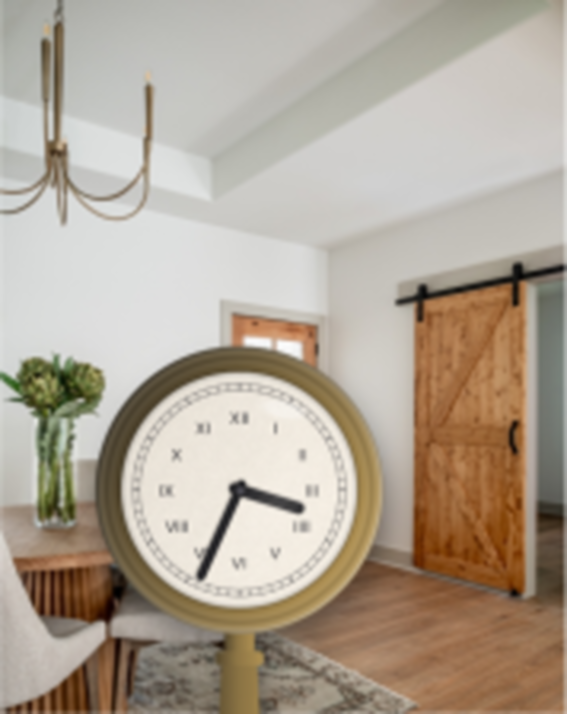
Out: 3:34
